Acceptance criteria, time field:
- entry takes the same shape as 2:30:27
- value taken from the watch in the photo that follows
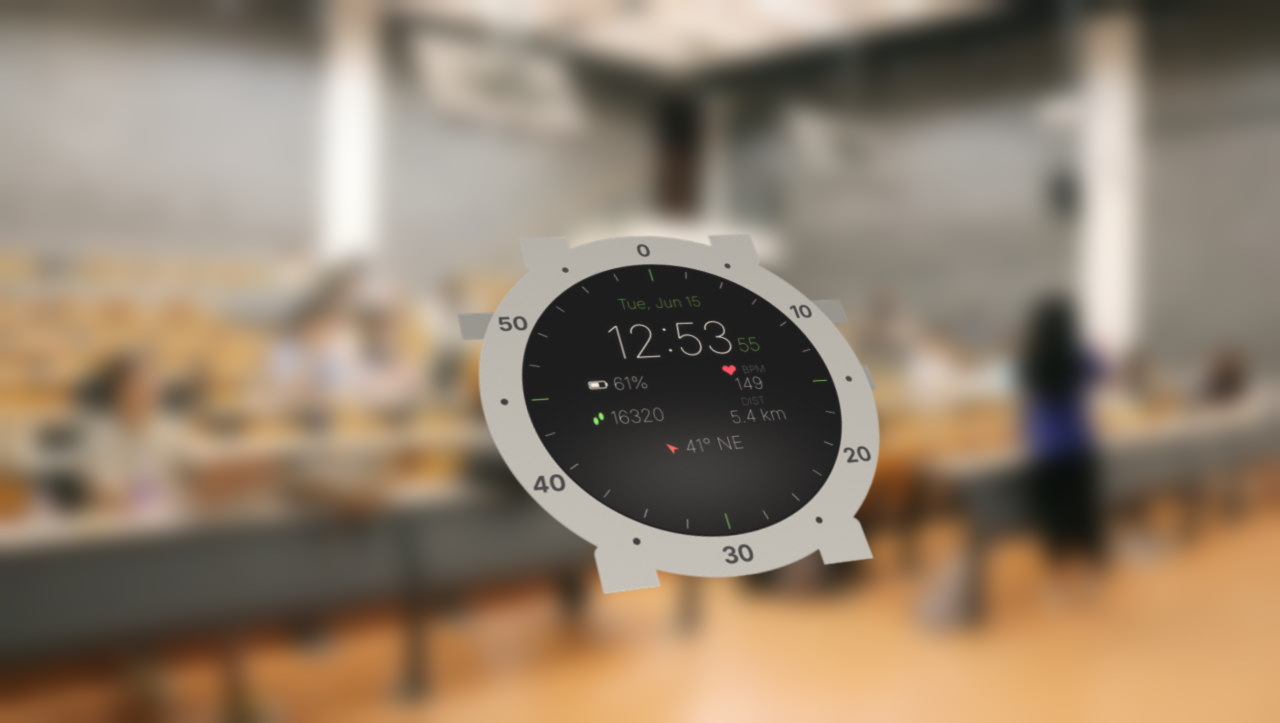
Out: 12:53:55
